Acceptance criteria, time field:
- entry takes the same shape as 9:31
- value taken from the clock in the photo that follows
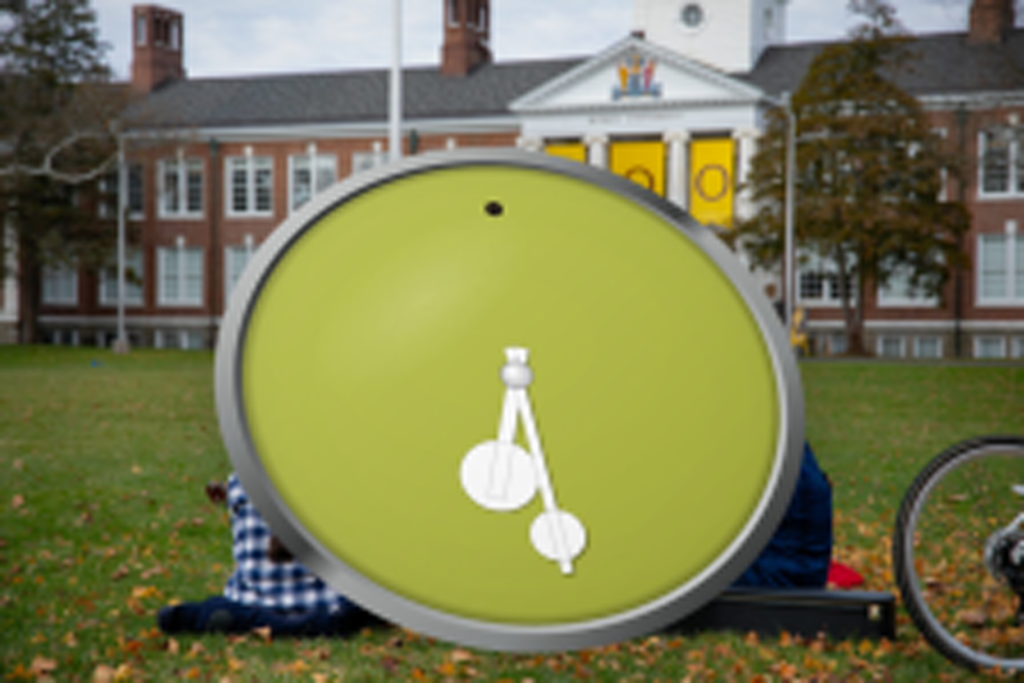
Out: 6:29
